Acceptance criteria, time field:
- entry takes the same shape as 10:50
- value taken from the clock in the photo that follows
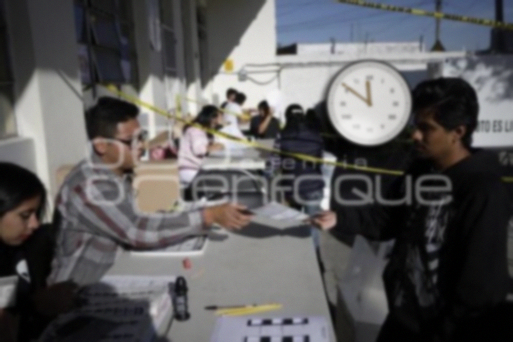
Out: 11:51
